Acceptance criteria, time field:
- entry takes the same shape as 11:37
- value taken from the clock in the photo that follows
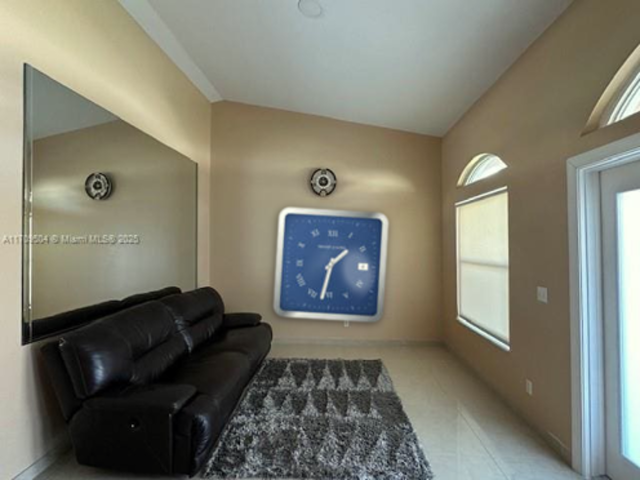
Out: 1:32
